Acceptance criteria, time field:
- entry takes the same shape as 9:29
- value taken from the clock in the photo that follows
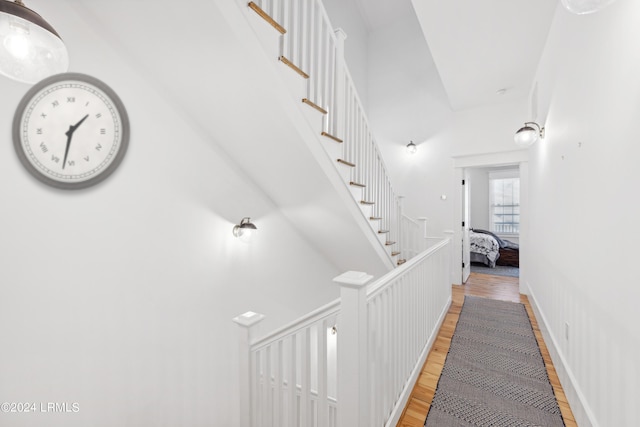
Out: 1:32
